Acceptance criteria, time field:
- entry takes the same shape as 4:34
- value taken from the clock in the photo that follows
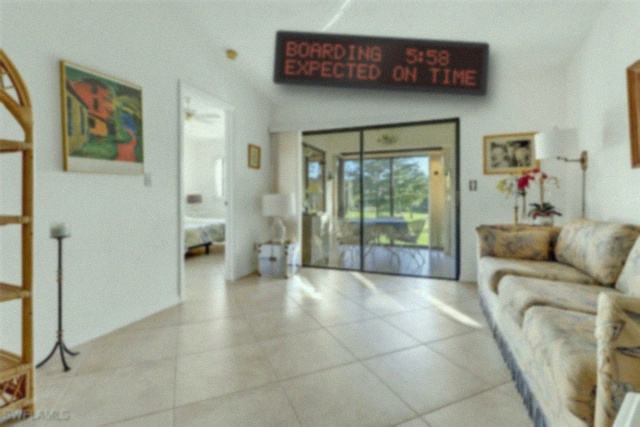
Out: 5:58
